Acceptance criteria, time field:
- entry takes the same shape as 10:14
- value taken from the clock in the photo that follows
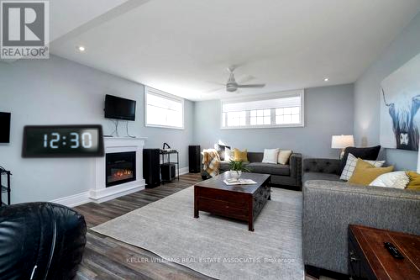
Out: 12:30
